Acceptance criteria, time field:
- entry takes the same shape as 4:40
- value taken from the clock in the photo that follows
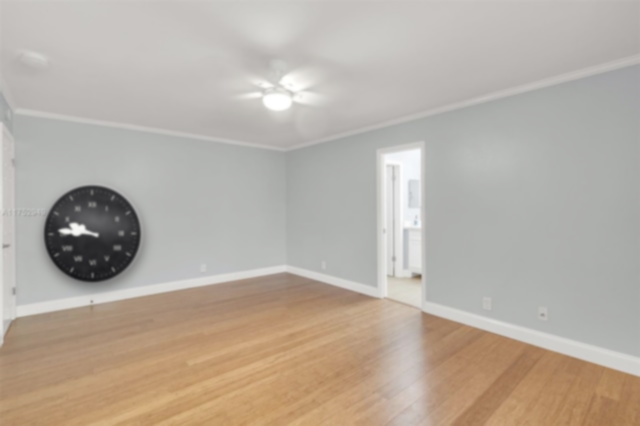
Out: 9:46
